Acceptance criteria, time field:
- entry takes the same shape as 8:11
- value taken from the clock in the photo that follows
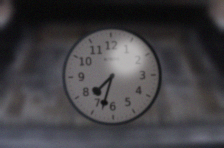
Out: 7:33
